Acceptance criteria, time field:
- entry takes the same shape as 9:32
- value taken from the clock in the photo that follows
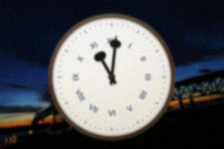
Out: 11:01
